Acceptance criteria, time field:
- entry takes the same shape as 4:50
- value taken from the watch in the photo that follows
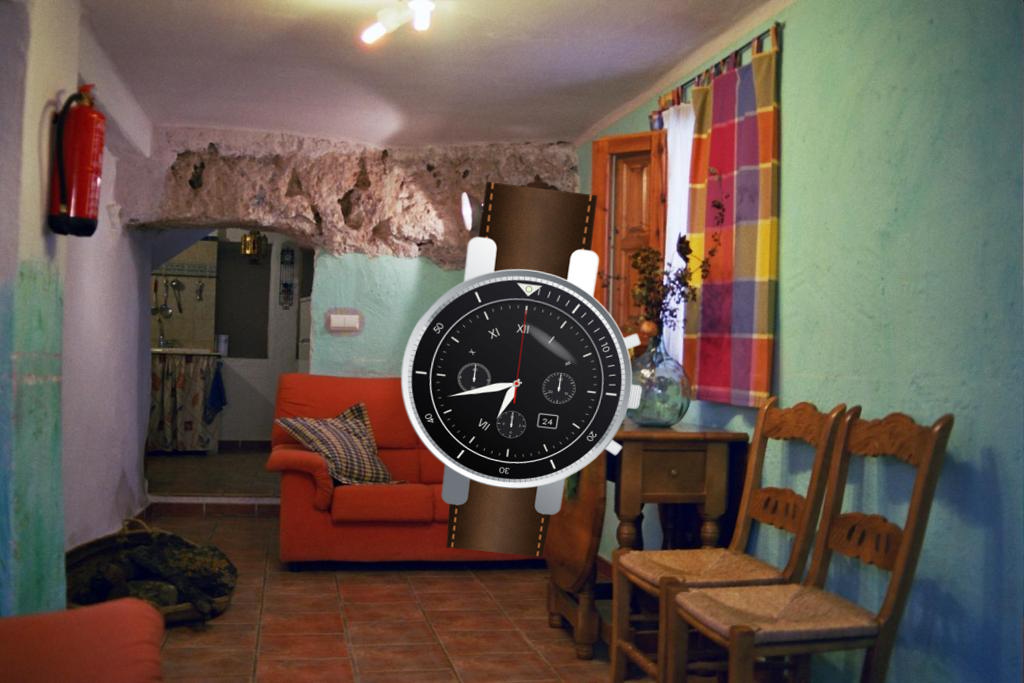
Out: 6:42
